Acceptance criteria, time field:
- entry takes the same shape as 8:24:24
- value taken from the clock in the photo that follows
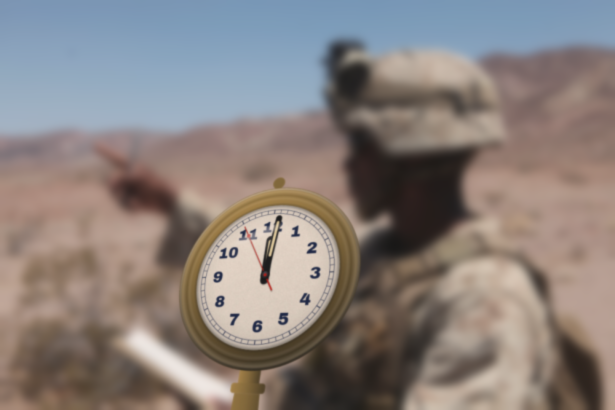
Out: 12:00:55
